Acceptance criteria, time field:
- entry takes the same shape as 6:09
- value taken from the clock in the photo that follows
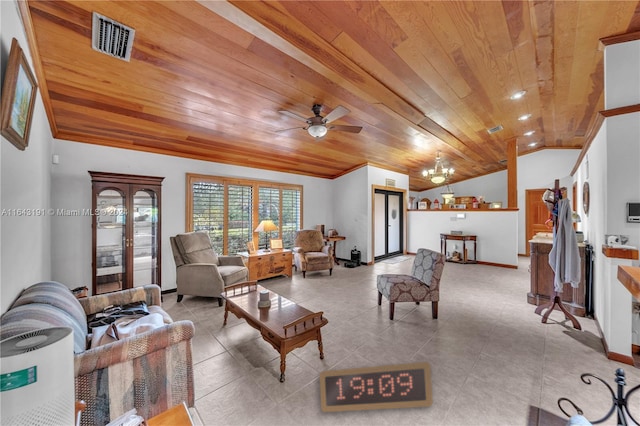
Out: 19:09
